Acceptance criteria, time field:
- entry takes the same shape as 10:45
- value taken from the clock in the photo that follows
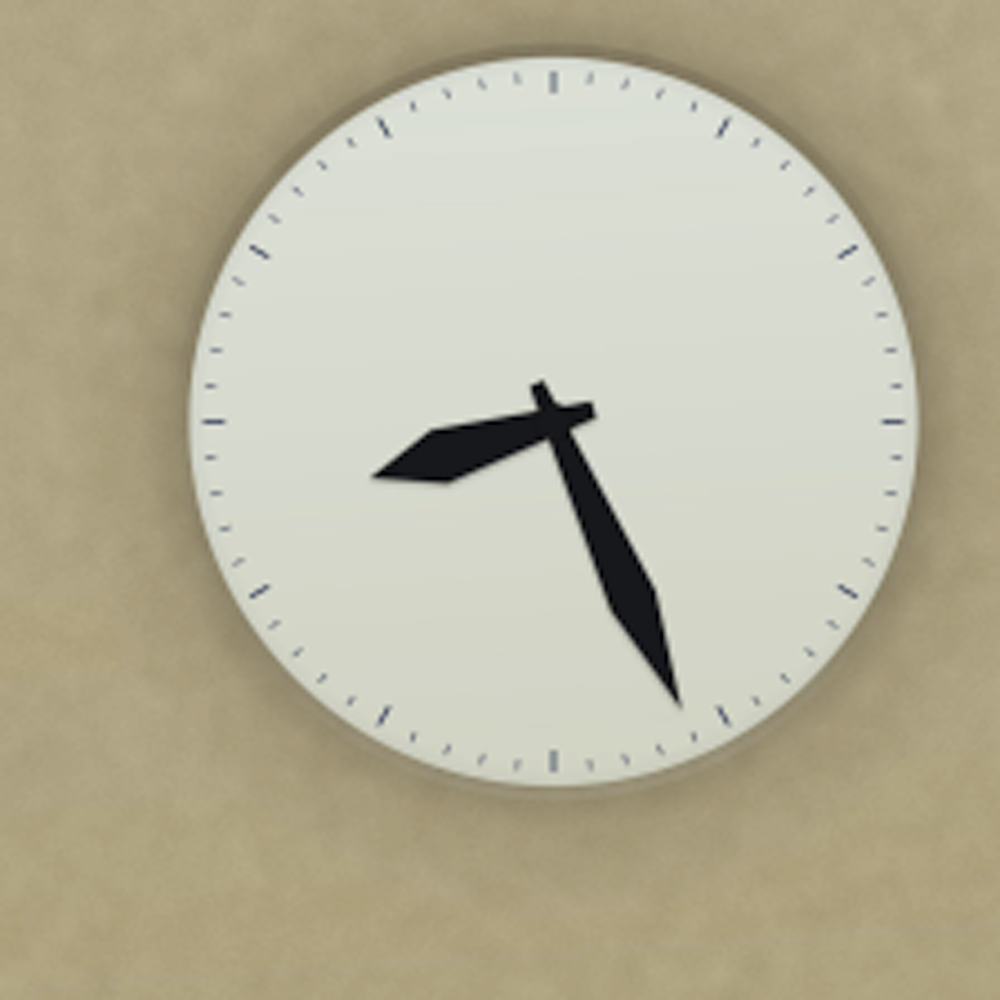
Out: 8:26
